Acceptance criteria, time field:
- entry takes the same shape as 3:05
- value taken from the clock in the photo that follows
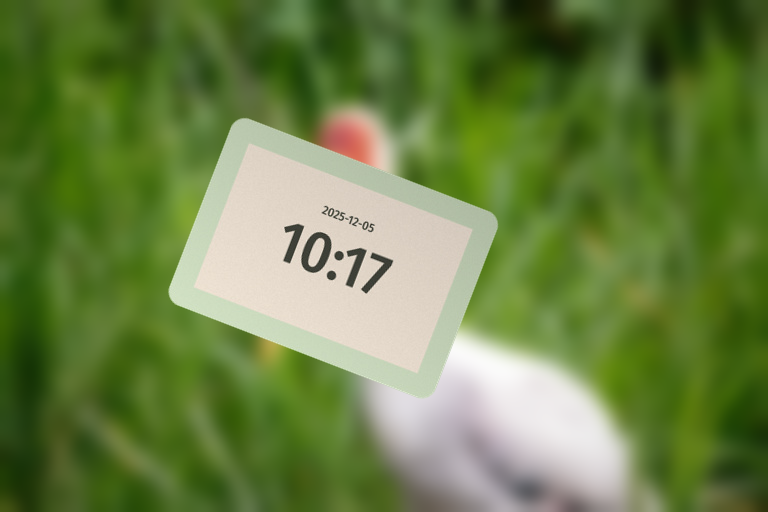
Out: 10:17
